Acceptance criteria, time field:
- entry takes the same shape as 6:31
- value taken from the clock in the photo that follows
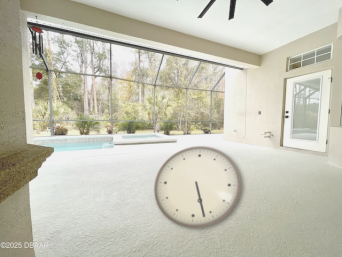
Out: 5:27
